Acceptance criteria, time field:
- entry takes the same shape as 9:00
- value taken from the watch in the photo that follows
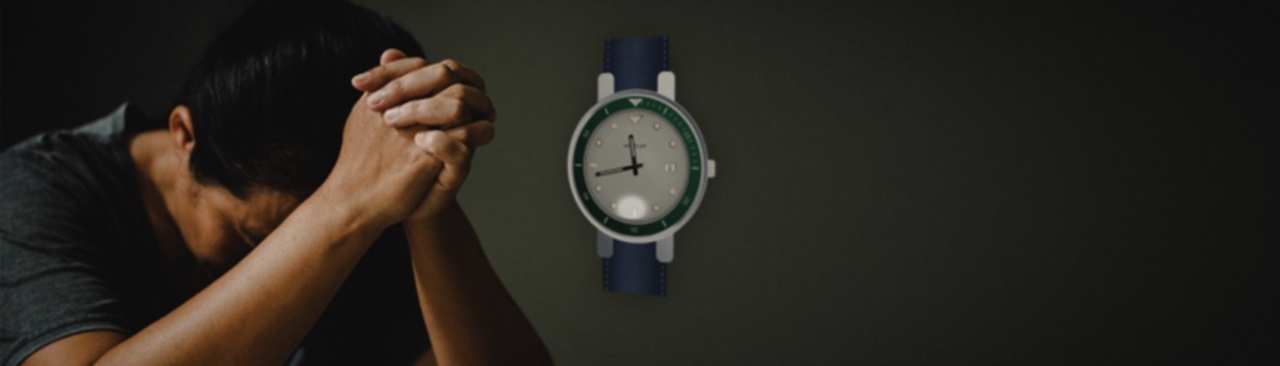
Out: 11:43
